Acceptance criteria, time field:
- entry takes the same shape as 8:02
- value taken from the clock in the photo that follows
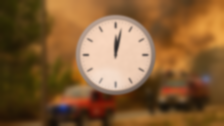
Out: 12:02
